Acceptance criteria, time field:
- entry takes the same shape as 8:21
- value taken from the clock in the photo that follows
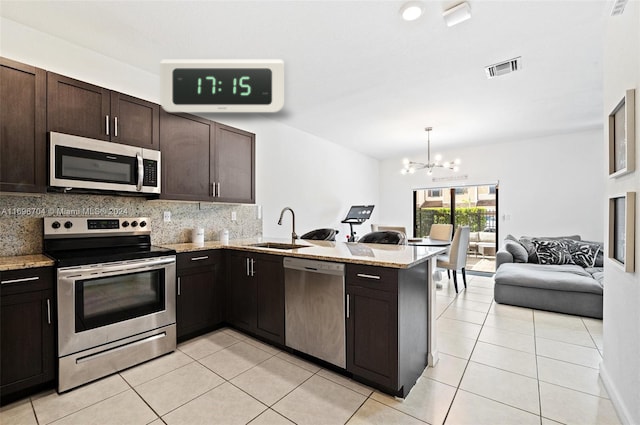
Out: 17:15
